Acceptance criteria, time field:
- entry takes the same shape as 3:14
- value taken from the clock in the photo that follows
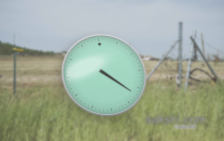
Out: 4:22
